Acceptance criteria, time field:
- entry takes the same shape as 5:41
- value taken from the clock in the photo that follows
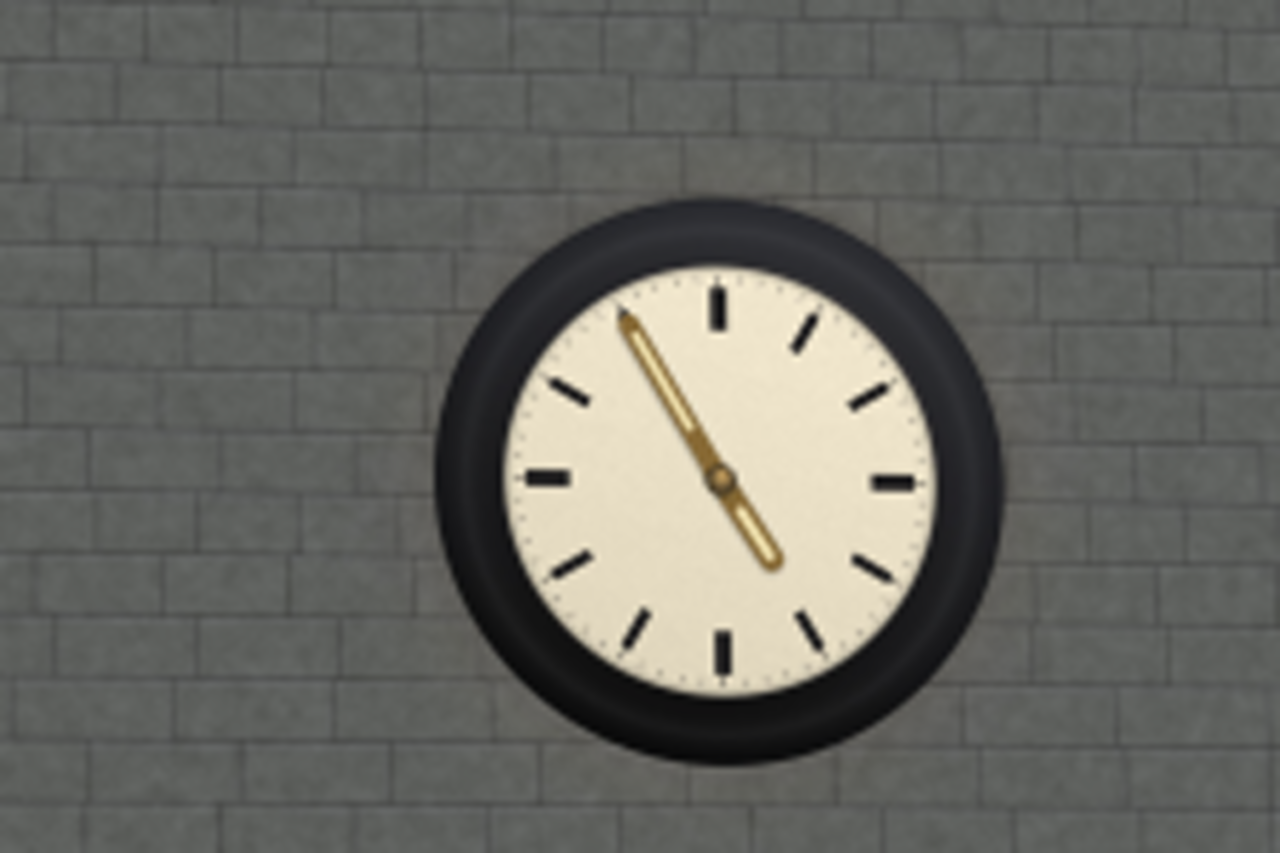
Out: 4:55
